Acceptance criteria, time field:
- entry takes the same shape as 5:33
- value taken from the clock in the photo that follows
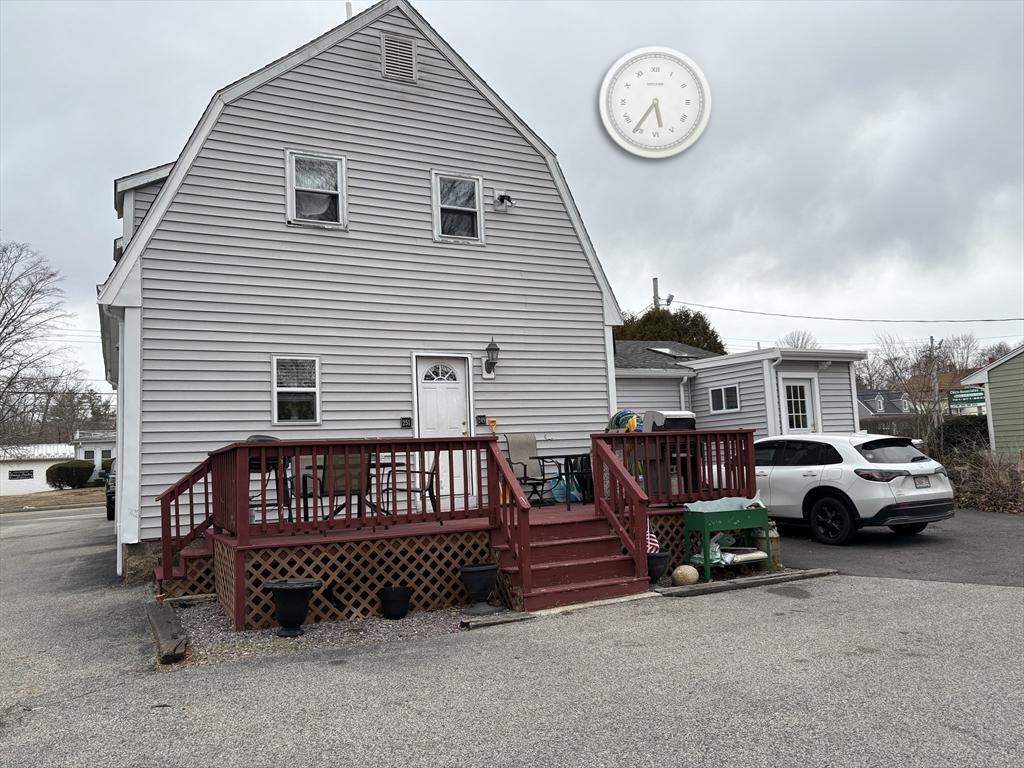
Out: 5:36
